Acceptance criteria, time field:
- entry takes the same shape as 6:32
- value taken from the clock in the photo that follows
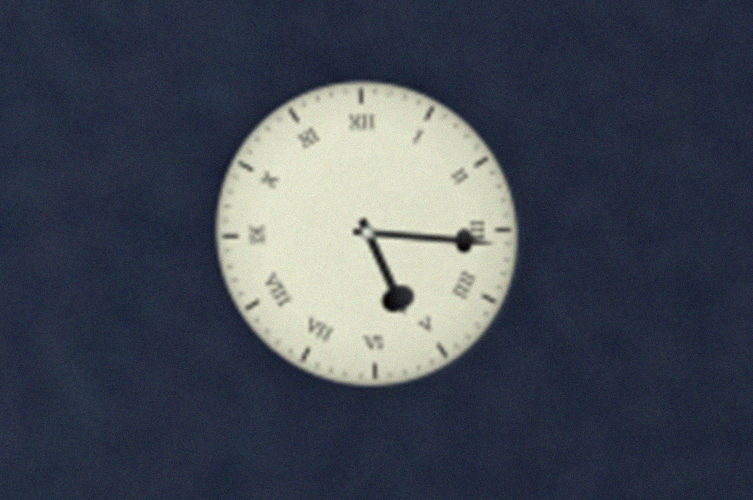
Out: 5:16
